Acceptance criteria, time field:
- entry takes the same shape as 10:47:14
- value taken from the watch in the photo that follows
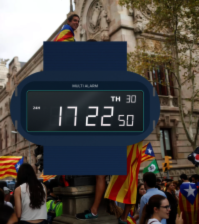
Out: 17:22:50
